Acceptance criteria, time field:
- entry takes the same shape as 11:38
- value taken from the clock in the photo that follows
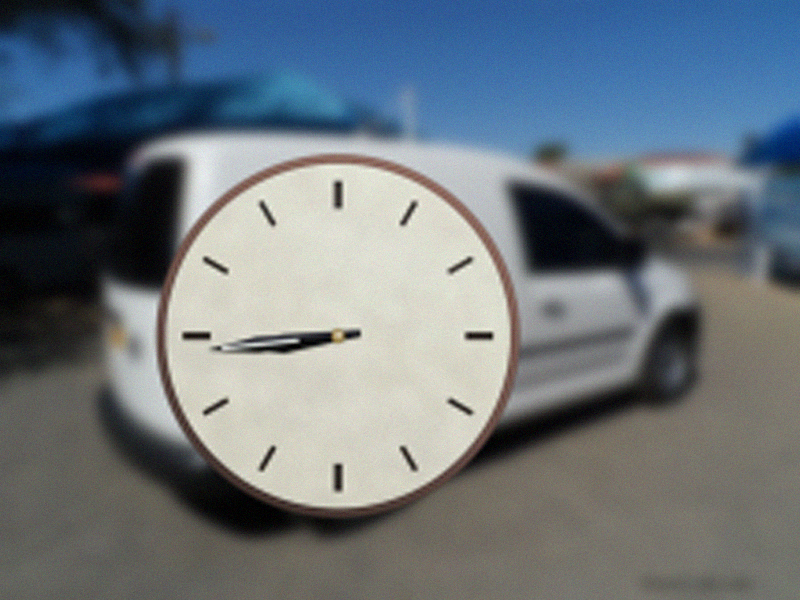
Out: 8:44
